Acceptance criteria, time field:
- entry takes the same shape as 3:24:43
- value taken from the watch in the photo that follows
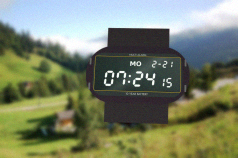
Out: 7:24:15
